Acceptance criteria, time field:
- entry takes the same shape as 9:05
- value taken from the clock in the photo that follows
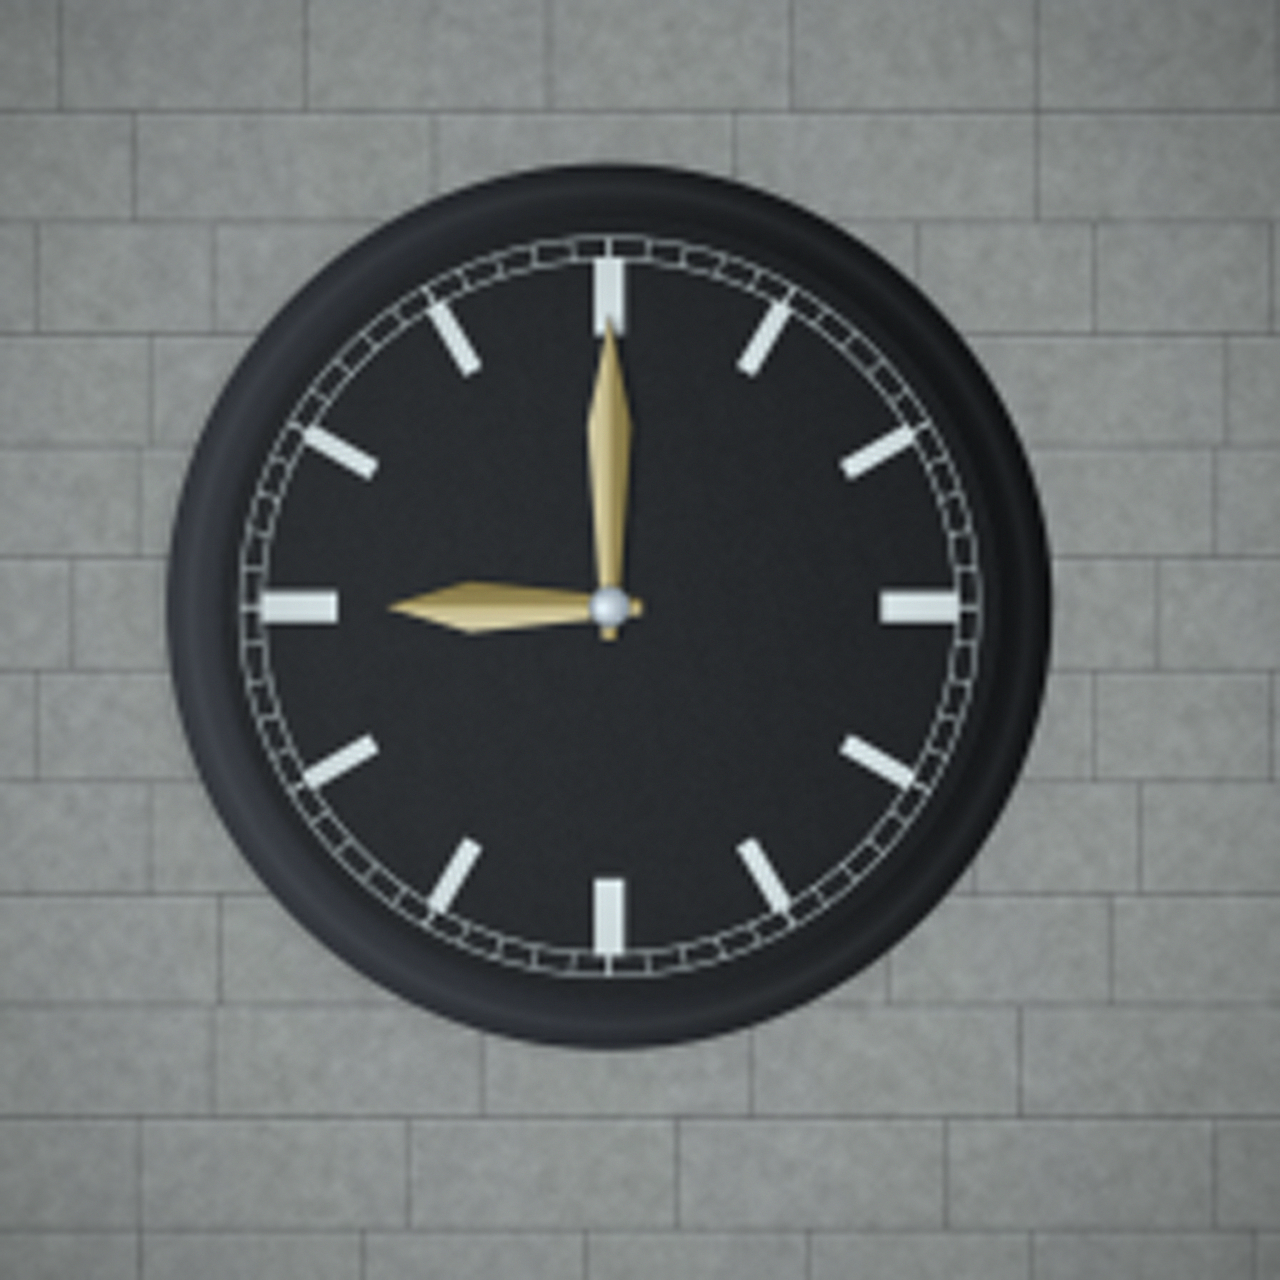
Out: 9:00
